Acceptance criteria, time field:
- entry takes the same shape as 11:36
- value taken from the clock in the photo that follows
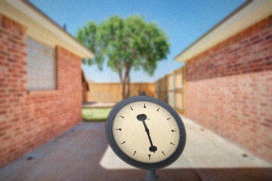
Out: 11:28
